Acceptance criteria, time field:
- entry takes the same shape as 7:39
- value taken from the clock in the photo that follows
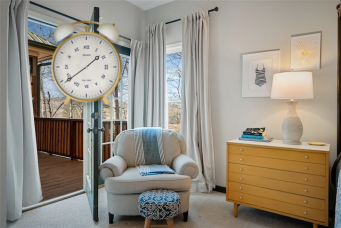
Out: 1:39
